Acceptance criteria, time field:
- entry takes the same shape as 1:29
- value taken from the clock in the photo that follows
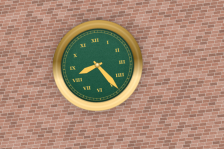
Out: 8:24
